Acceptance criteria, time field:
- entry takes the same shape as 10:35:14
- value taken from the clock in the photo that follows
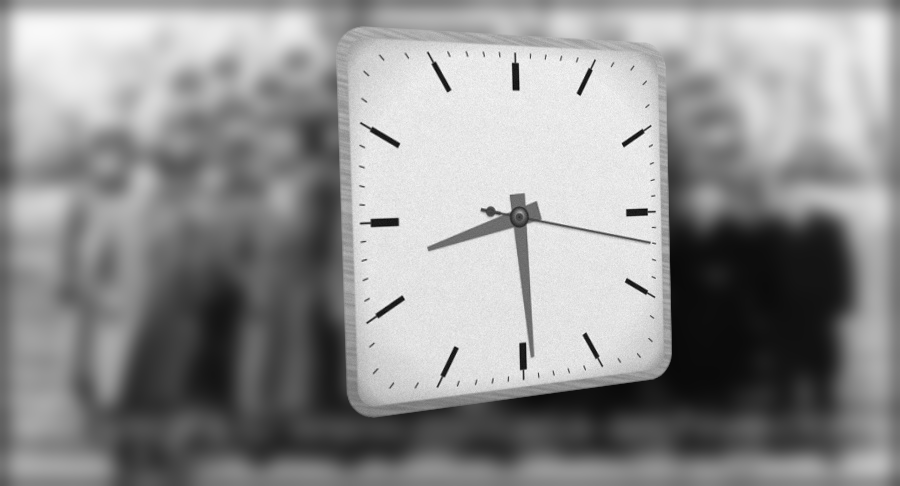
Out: 8:29:17
